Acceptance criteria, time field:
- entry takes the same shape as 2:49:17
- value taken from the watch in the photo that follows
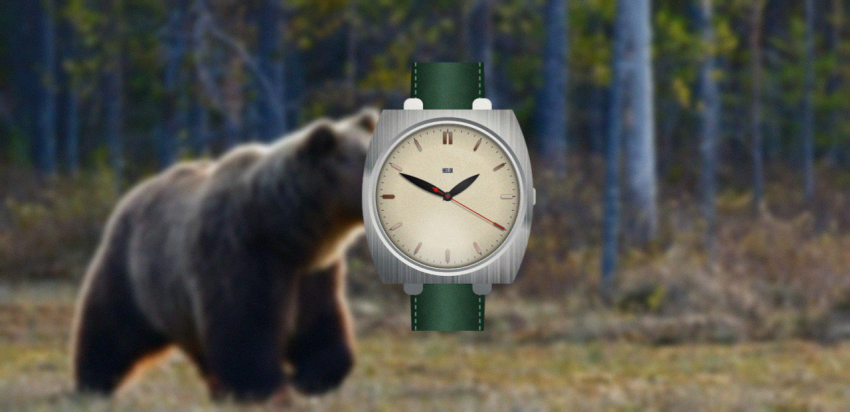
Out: 1:49:20
